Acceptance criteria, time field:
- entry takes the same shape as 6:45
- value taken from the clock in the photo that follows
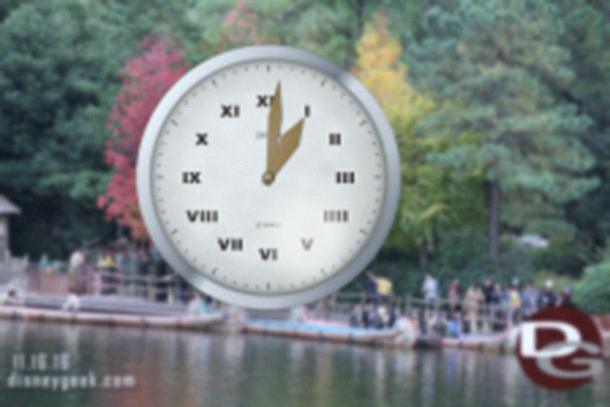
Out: 1:01
